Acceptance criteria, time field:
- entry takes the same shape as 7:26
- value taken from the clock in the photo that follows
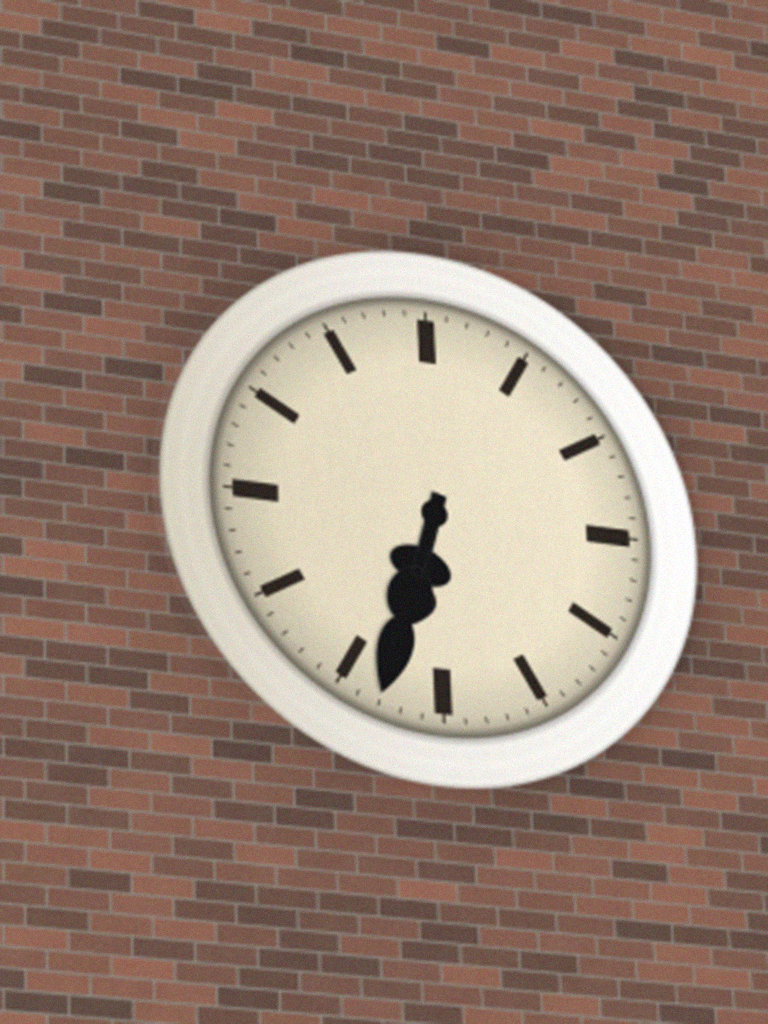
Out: 6:33
